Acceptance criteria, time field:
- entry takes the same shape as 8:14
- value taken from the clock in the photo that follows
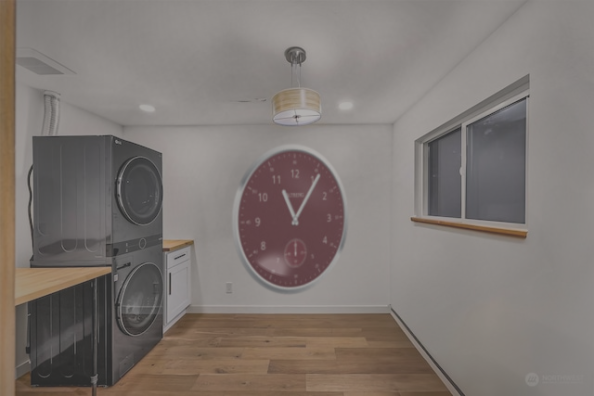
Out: 11:06
